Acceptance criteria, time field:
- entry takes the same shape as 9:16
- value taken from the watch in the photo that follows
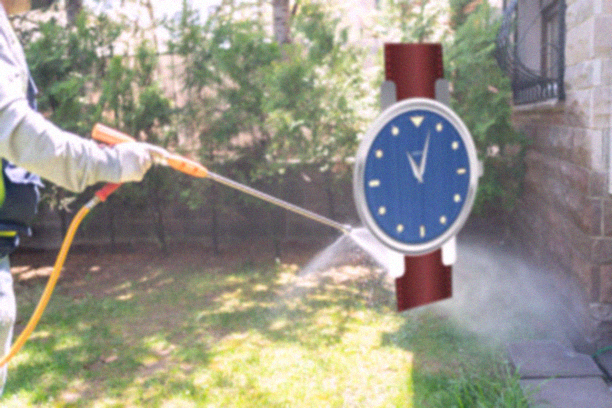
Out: 11:03
